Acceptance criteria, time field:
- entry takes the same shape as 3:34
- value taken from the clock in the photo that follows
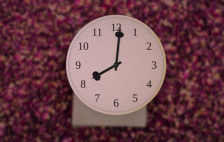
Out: 8:01
